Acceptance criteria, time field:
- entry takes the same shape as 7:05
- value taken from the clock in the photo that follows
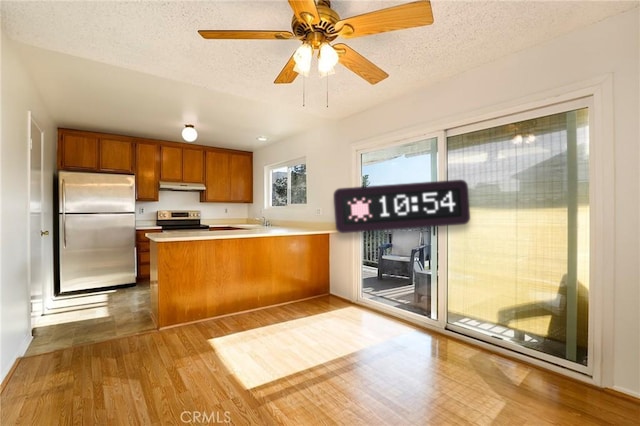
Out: 10:54
